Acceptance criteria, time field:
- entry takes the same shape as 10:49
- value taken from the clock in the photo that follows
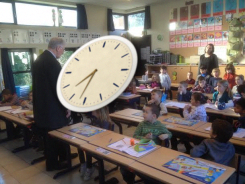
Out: 7:32
